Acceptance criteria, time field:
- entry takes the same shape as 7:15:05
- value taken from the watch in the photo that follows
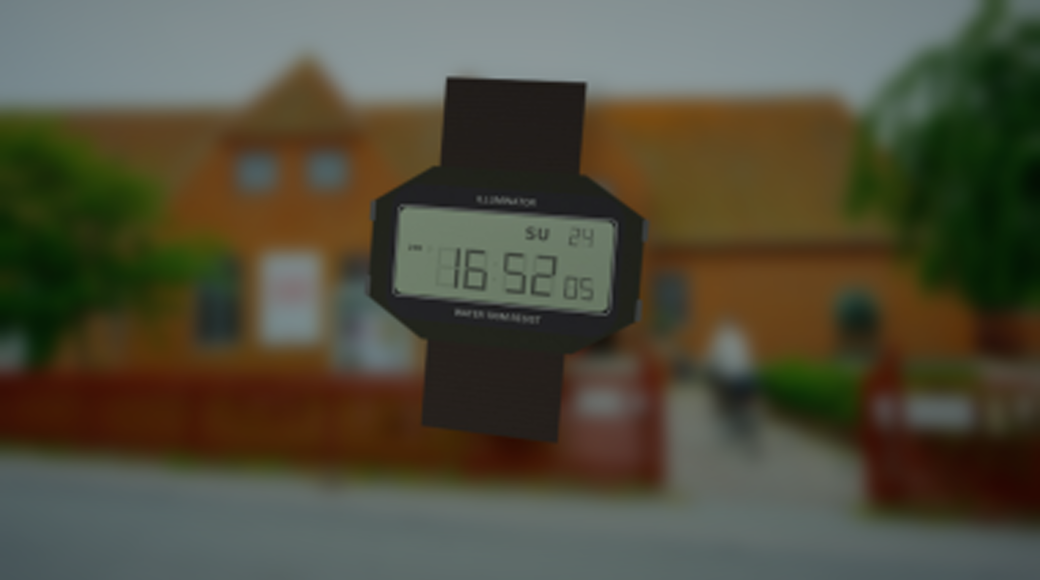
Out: 16:52:05
